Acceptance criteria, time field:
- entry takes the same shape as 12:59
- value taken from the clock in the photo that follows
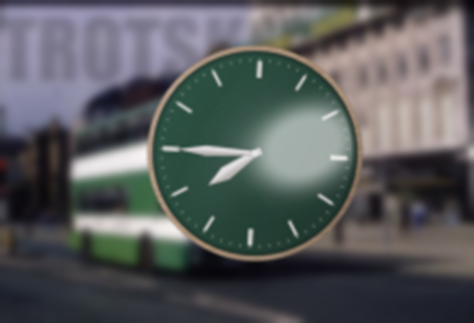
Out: 7:45
